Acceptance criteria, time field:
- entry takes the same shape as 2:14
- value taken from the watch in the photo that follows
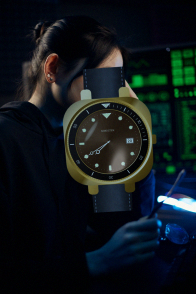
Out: 7:40
